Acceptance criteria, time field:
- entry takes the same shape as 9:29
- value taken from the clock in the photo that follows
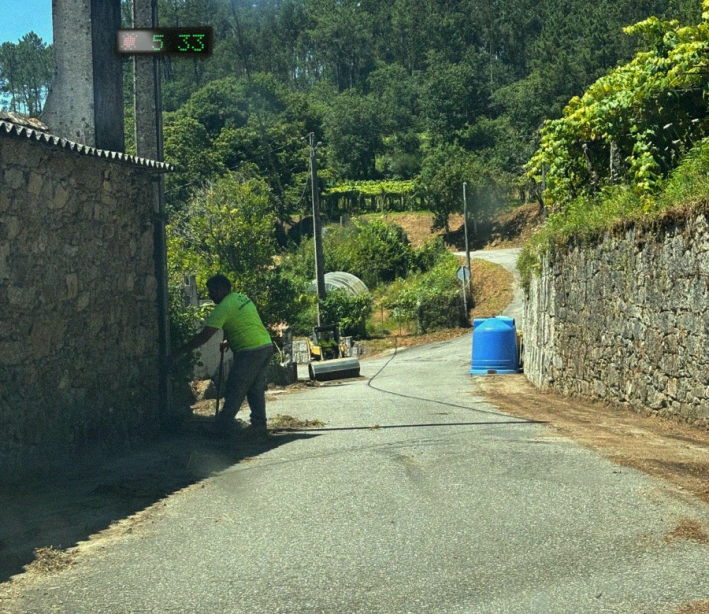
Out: 5:33
